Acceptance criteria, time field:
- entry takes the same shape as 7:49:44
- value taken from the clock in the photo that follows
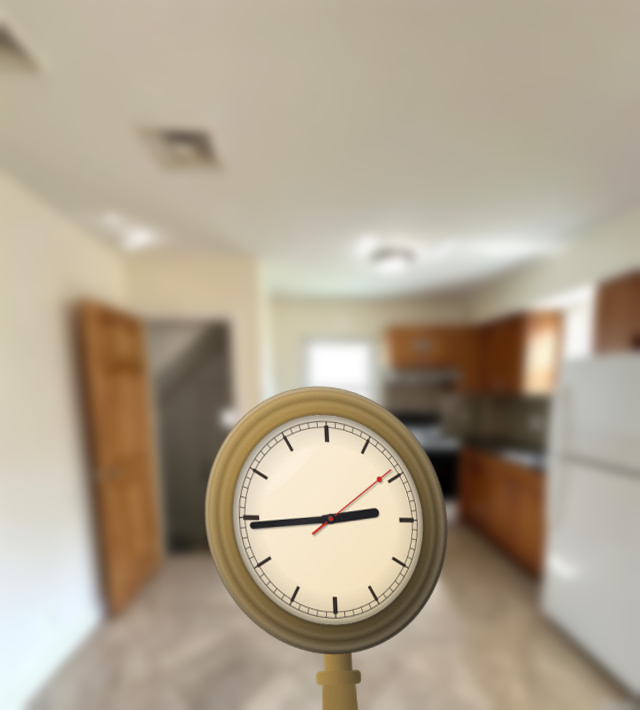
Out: 2:44:09
